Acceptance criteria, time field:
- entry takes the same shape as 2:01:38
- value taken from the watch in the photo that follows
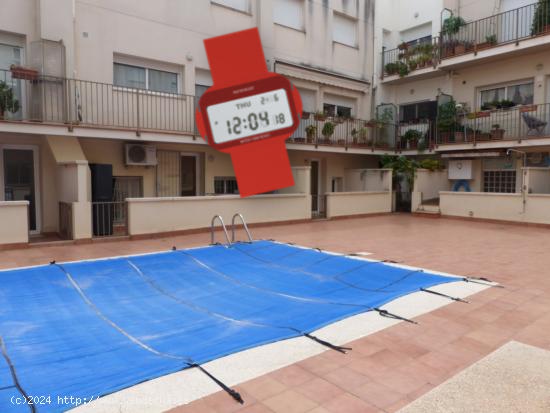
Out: 12:04:18
